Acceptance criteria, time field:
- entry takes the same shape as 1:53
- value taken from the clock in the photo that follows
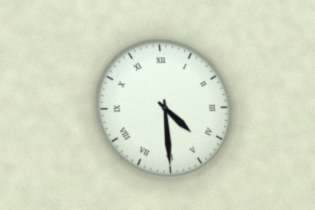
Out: 4:30
